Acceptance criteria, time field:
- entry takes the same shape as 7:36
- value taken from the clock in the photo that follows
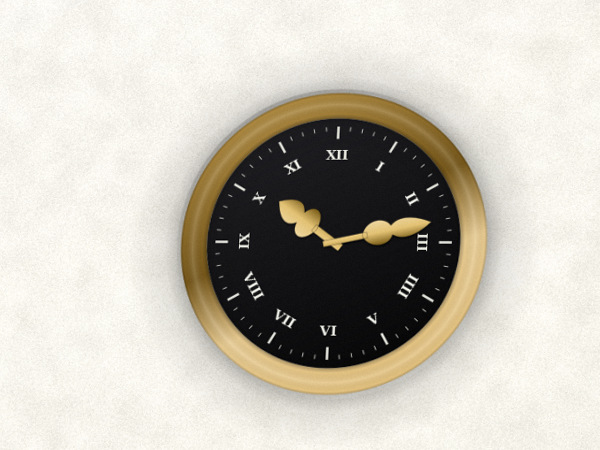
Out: 10:13
